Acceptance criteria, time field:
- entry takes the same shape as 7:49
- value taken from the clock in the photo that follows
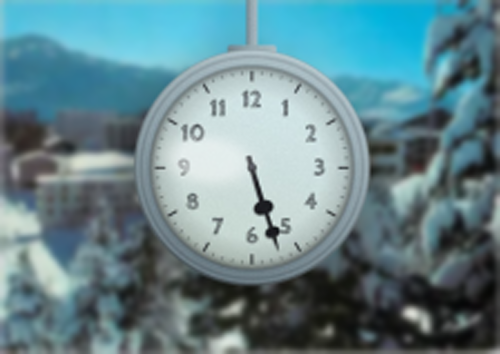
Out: 5:27
